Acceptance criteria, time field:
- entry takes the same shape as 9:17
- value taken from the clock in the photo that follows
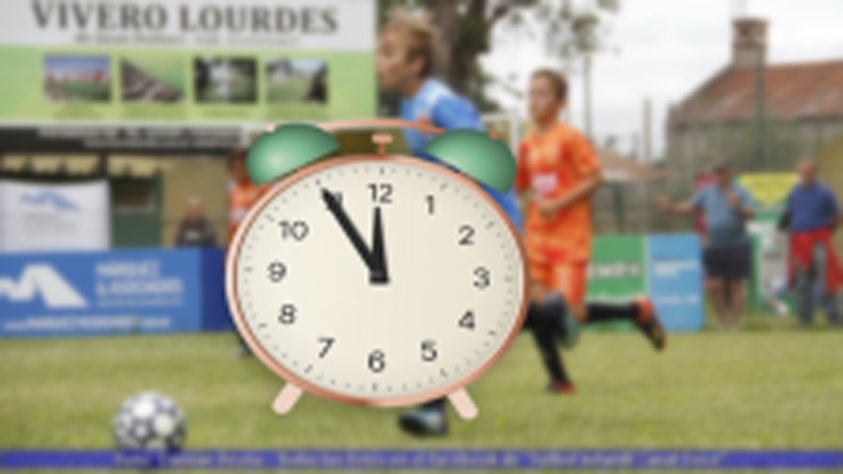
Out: 11:55
